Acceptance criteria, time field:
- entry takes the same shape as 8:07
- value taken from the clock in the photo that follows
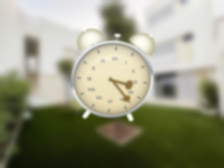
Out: 3:23
